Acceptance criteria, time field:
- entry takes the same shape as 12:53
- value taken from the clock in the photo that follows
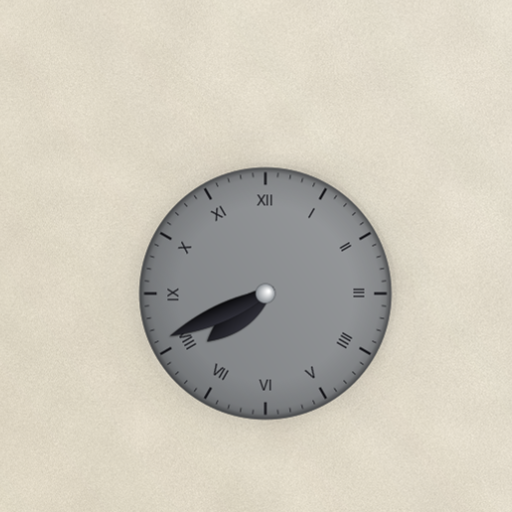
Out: 7:41
